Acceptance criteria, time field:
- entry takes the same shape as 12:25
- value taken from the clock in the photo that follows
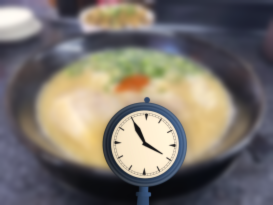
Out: 3:55
